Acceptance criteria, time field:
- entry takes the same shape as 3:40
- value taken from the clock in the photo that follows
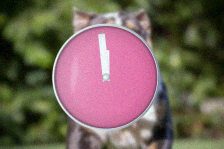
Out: 11:59
